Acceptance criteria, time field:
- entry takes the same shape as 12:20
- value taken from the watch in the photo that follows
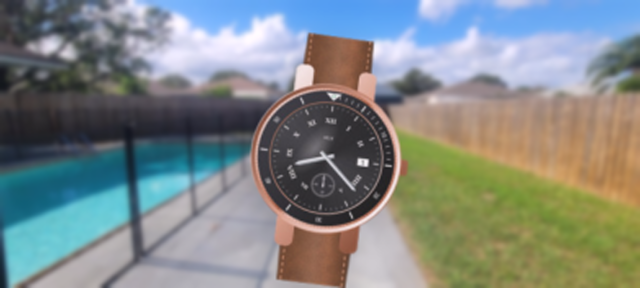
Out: 8:22
